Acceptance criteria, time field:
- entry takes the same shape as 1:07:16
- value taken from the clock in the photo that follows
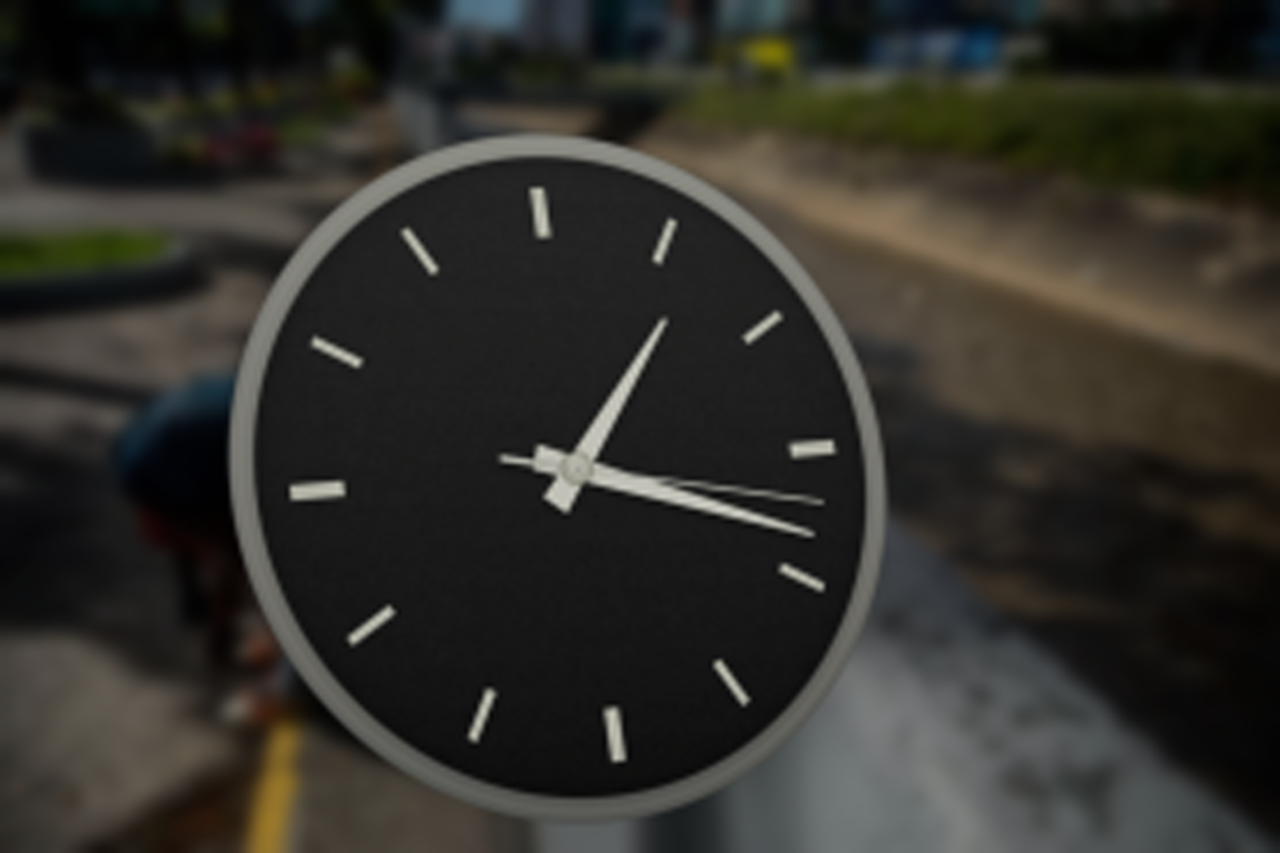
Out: 1:18:17
